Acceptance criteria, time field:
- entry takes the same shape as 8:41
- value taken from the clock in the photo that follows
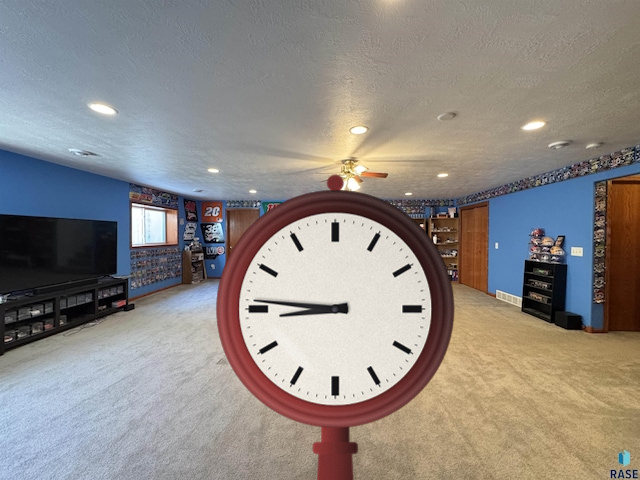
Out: 8:46
